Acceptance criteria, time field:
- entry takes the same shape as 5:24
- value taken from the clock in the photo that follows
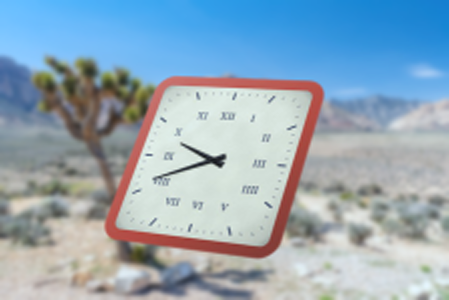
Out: 9:41
